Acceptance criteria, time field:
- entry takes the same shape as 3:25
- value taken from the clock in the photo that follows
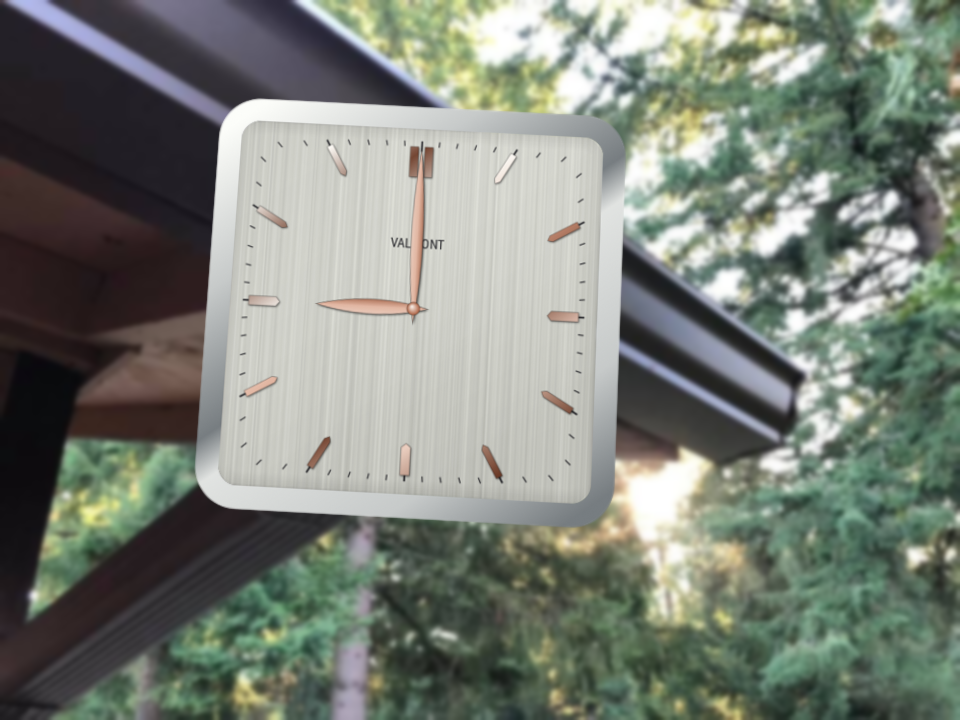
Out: 9:00
